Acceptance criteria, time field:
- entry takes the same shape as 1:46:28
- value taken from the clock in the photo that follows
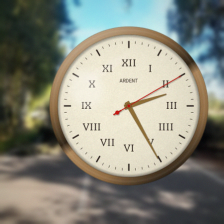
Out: 2:25:10
